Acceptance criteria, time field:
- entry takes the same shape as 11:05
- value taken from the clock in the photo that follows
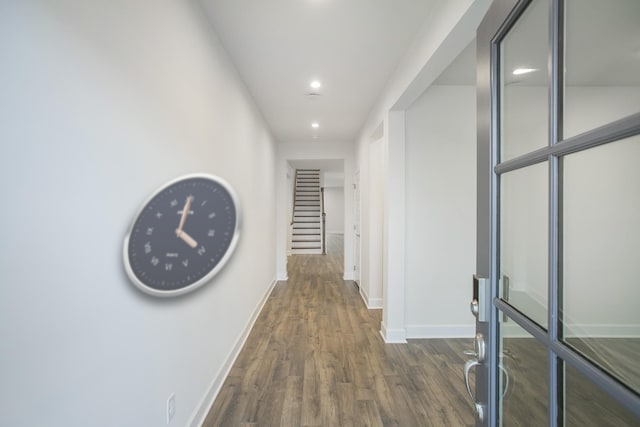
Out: 4:00
